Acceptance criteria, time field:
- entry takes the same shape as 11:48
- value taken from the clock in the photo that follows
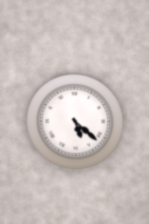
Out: 5:22
